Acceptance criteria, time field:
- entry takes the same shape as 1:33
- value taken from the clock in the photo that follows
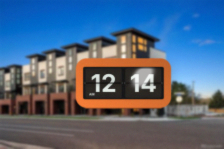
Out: 12:14
